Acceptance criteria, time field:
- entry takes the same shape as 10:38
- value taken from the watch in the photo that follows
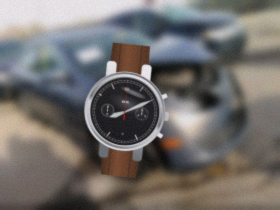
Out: 8:10
